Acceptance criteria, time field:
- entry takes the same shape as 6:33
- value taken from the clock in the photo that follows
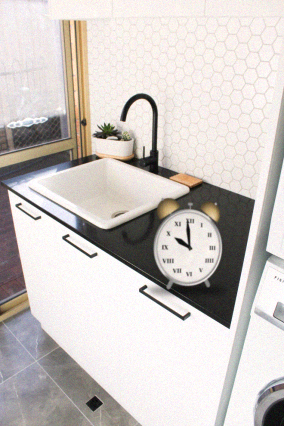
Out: 9:59
